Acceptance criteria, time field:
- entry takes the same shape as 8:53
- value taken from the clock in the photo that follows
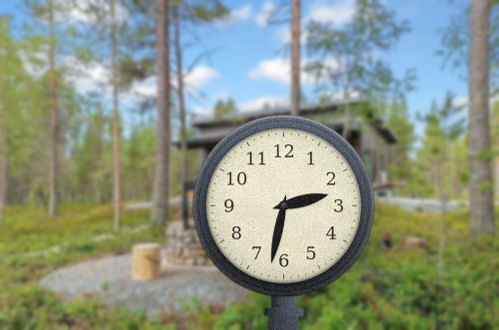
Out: 2:32
